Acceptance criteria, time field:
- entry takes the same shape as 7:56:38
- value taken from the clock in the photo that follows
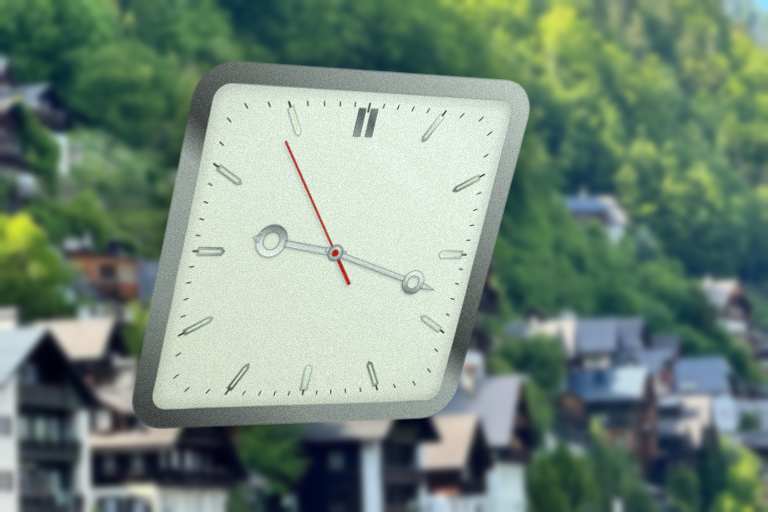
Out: 9:17:54
